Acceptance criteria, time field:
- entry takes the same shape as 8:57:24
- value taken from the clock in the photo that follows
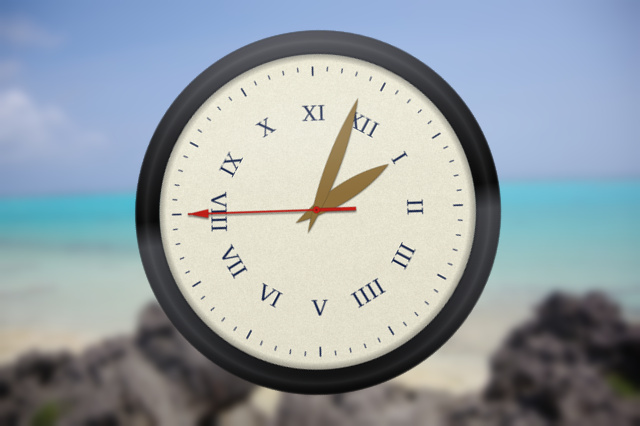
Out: 12:58:40
